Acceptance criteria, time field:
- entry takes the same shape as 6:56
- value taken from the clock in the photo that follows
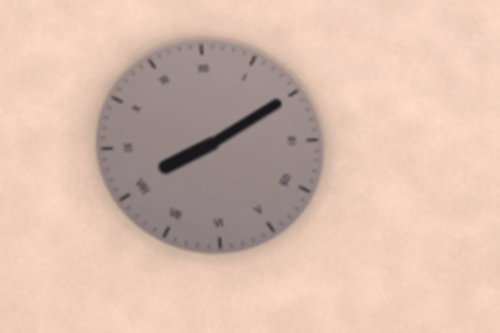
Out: 8:10
